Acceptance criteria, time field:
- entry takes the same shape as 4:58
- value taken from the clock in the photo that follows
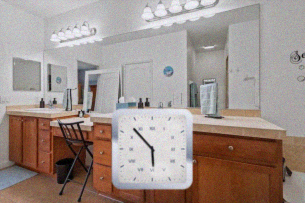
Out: 5:53
